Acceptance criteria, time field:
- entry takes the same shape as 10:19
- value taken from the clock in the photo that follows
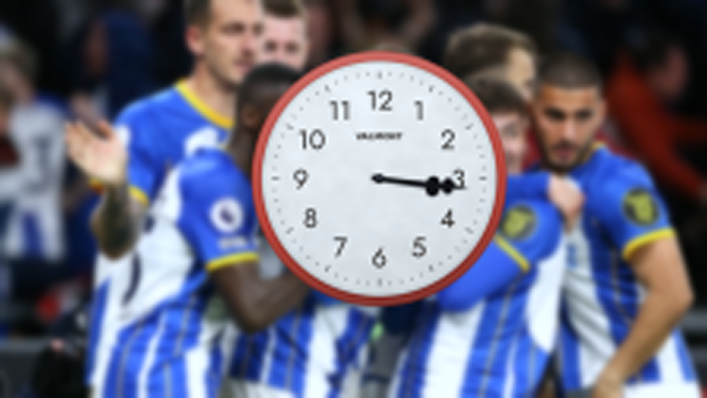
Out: 3:16
